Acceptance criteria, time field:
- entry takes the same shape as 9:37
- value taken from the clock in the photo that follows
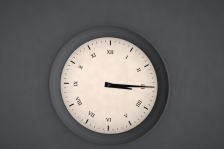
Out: 3:15
